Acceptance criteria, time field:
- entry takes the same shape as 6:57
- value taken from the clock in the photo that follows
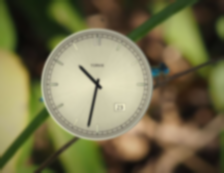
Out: 10:32
